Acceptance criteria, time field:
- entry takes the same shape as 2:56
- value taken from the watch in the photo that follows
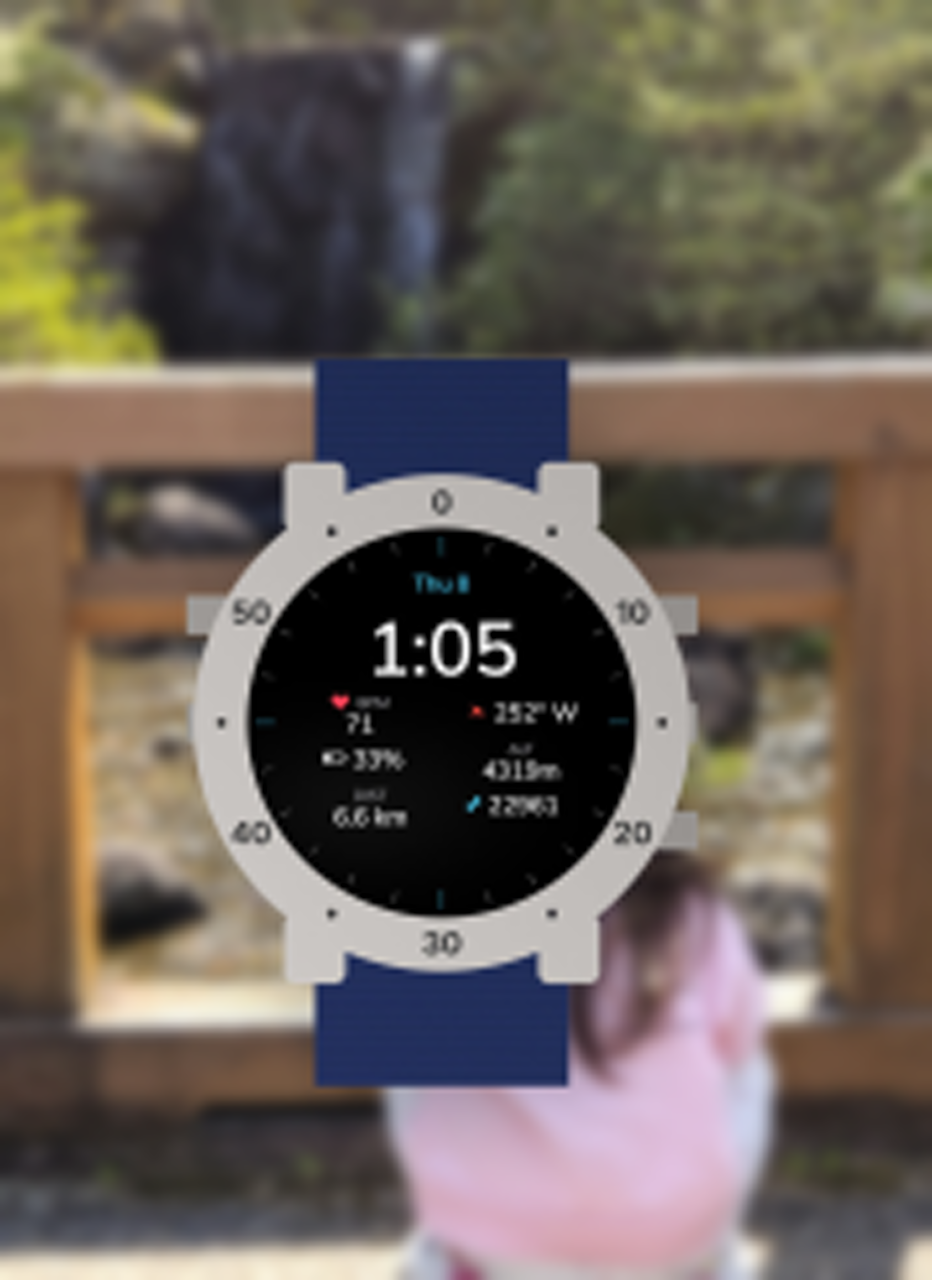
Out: 1:05
